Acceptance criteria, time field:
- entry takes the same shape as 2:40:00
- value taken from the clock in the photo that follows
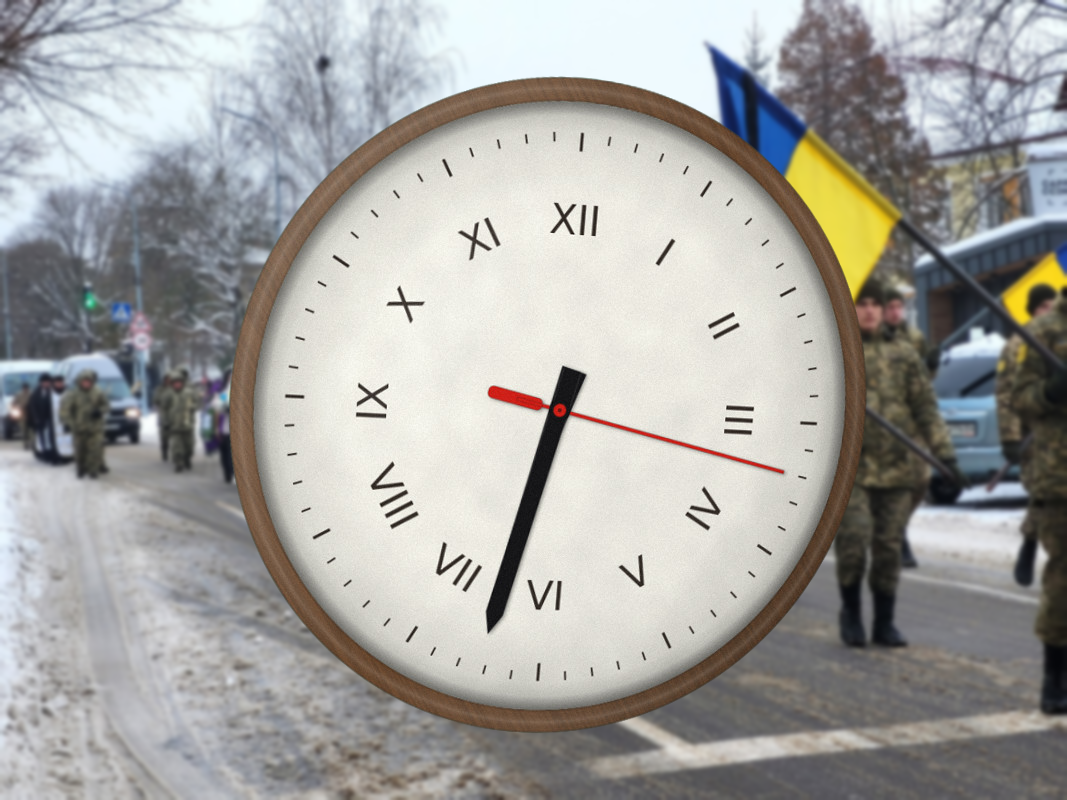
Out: 6:32:17
